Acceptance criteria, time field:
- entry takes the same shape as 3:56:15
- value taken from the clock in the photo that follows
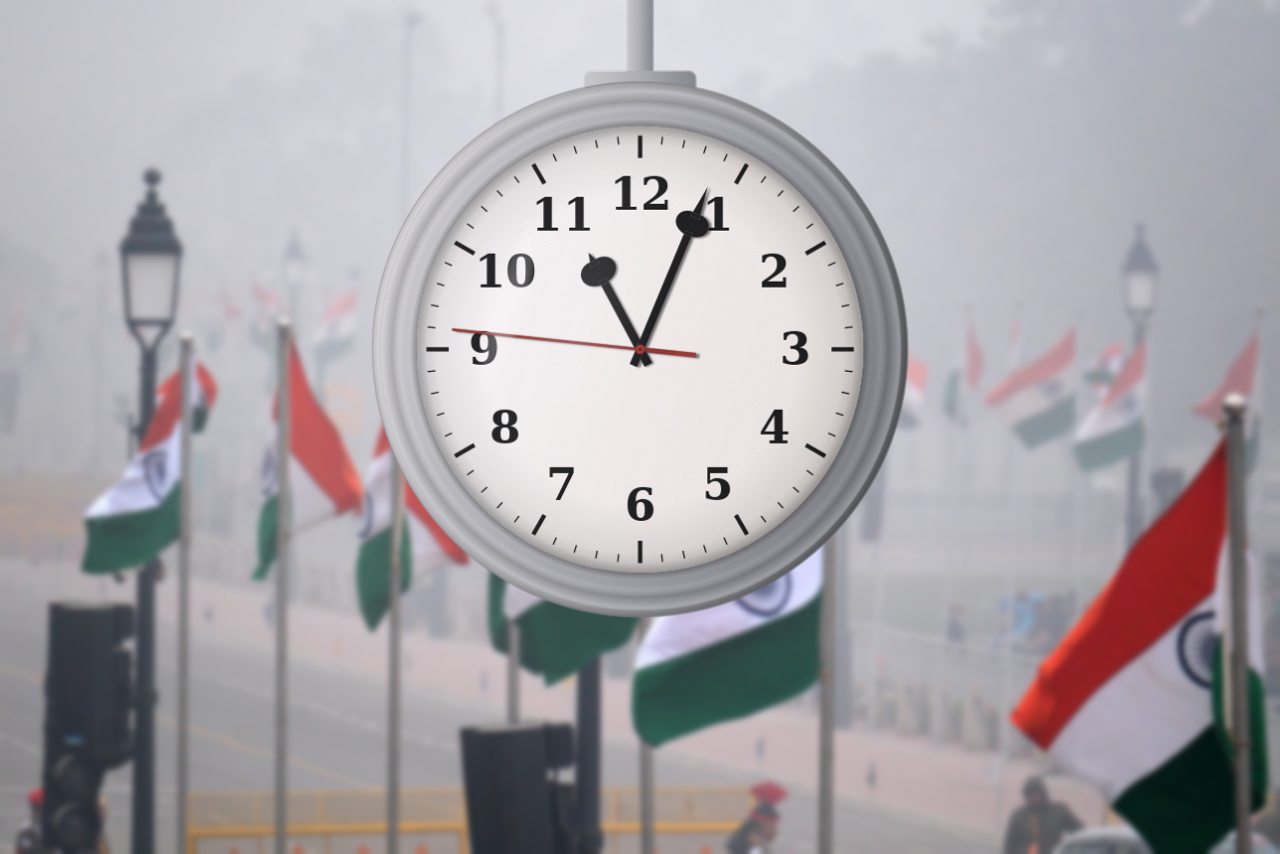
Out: 11:03:46
